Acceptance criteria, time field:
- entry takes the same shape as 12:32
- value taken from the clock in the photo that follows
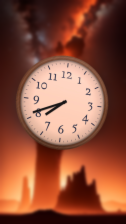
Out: 7:41
